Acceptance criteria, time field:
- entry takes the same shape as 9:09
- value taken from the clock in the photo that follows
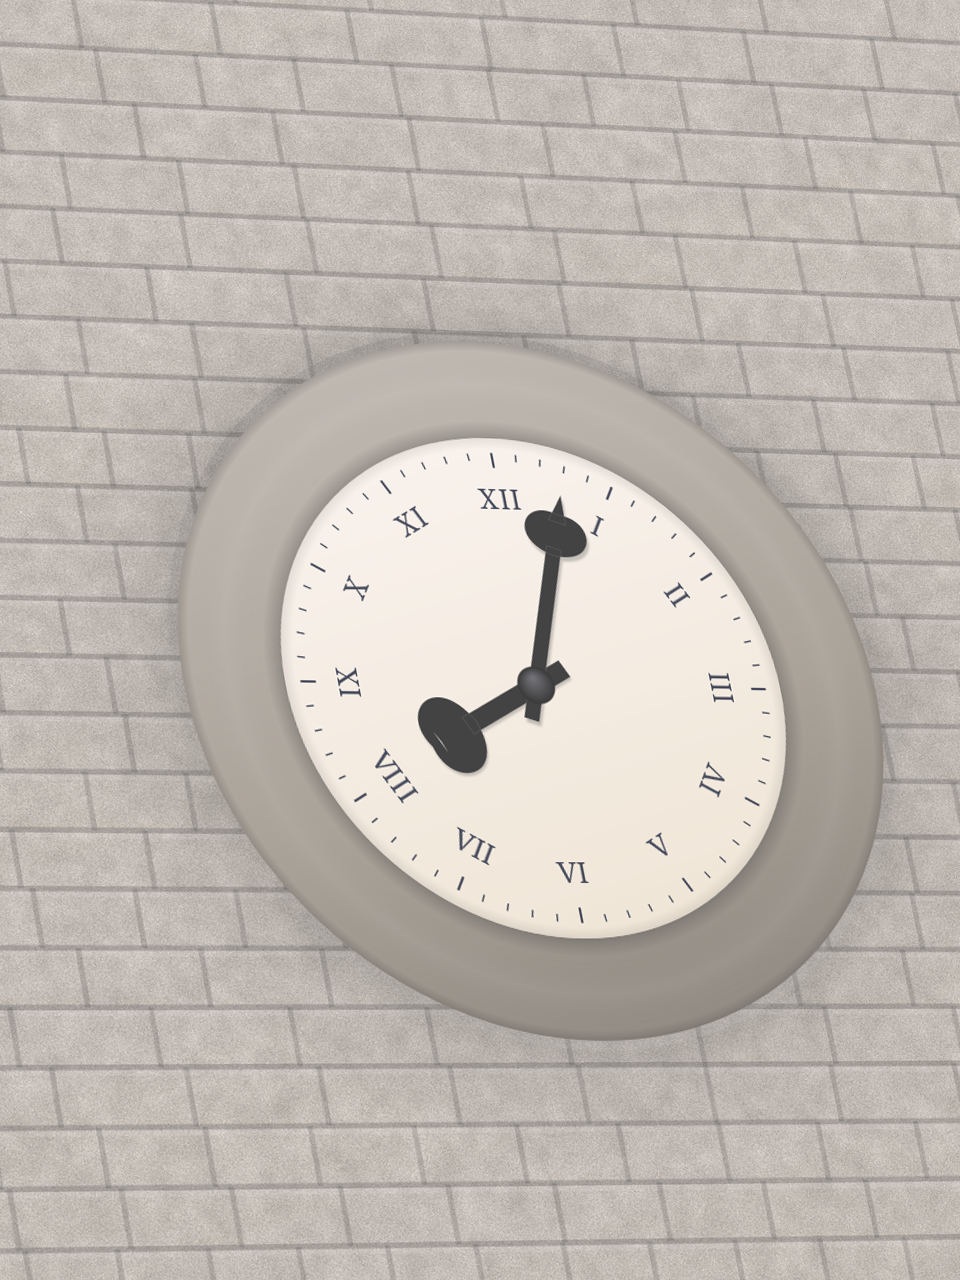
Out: 8:03
